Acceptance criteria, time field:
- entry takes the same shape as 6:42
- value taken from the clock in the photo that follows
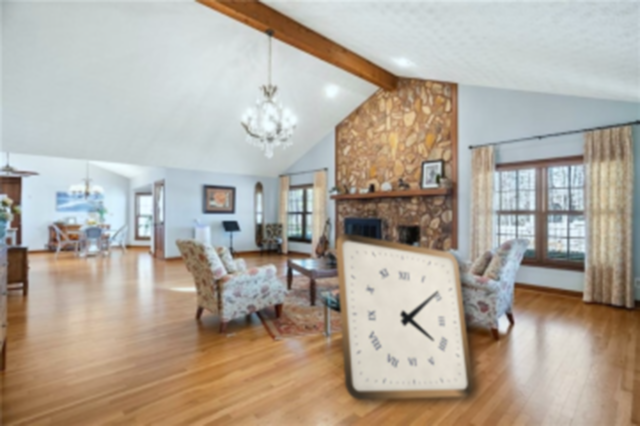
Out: 4:09
